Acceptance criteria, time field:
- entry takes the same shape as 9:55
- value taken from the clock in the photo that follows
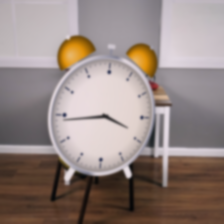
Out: 3:44
